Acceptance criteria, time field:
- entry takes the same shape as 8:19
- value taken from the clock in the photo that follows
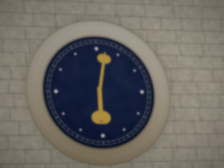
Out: 6:02
